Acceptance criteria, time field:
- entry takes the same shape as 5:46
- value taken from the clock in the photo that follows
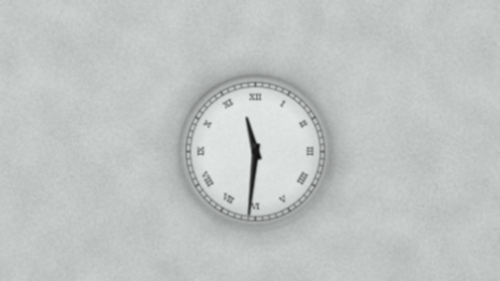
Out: 11:31
